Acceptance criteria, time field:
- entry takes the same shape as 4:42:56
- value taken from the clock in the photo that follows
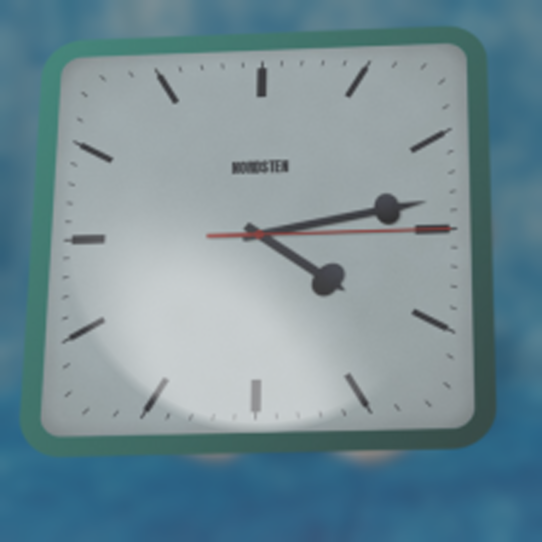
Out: 4:13:15
